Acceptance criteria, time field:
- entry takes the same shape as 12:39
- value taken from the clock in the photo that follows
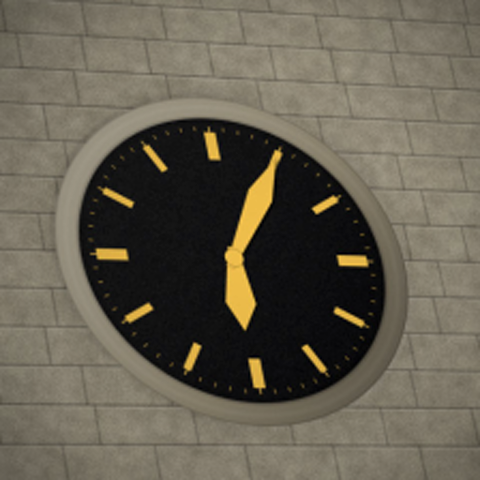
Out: 6:05
